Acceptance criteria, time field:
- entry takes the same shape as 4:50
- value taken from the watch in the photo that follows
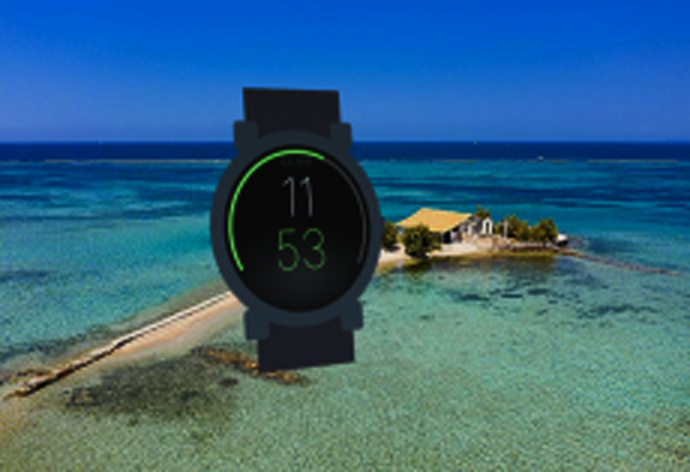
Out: 11:53
